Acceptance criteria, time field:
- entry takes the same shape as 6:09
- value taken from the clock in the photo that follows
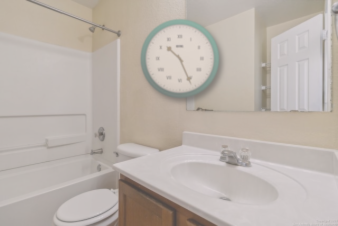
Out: 10:26
